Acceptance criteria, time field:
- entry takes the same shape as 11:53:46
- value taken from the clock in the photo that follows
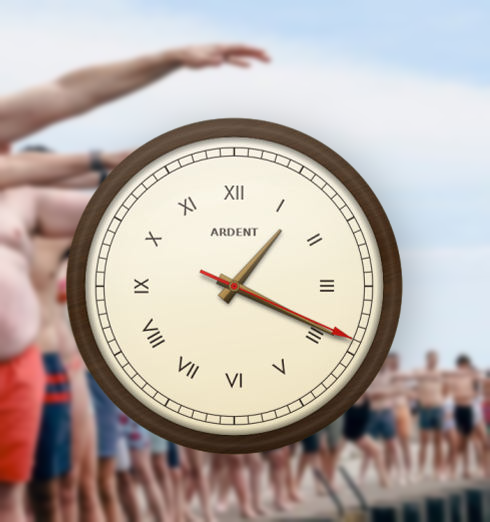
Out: 1:19:19
